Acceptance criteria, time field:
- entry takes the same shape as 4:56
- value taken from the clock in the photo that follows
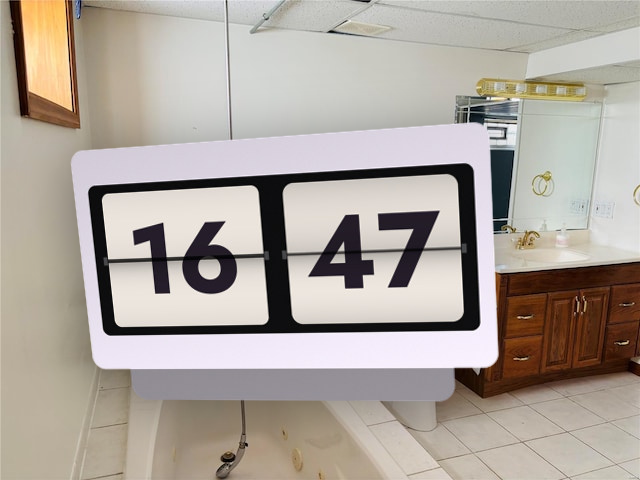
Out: 16:47
